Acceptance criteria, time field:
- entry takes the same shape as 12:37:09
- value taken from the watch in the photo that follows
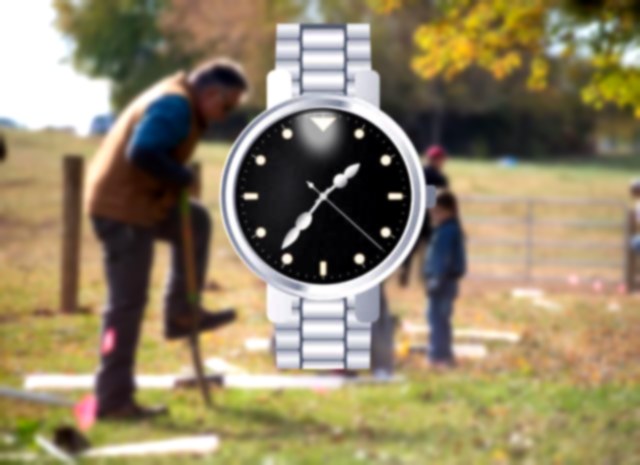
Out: 1:36:22
